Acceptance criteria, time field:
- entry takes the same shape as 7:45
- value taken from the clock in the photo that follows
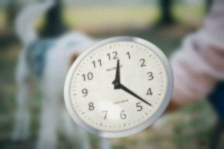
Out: 12:23
